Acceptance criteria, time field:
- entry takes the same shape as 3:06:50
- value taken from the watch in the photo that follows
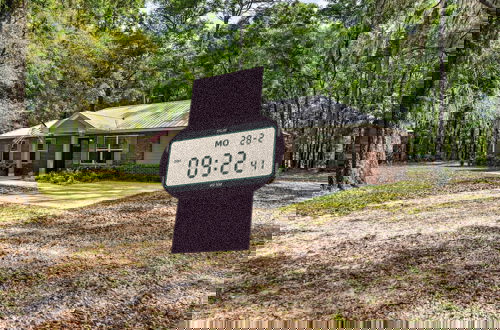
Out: 9:22:41
